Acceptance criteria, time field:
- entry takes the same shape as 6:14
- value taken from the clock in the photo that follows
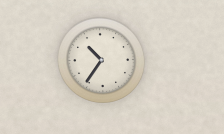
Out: 10:36
